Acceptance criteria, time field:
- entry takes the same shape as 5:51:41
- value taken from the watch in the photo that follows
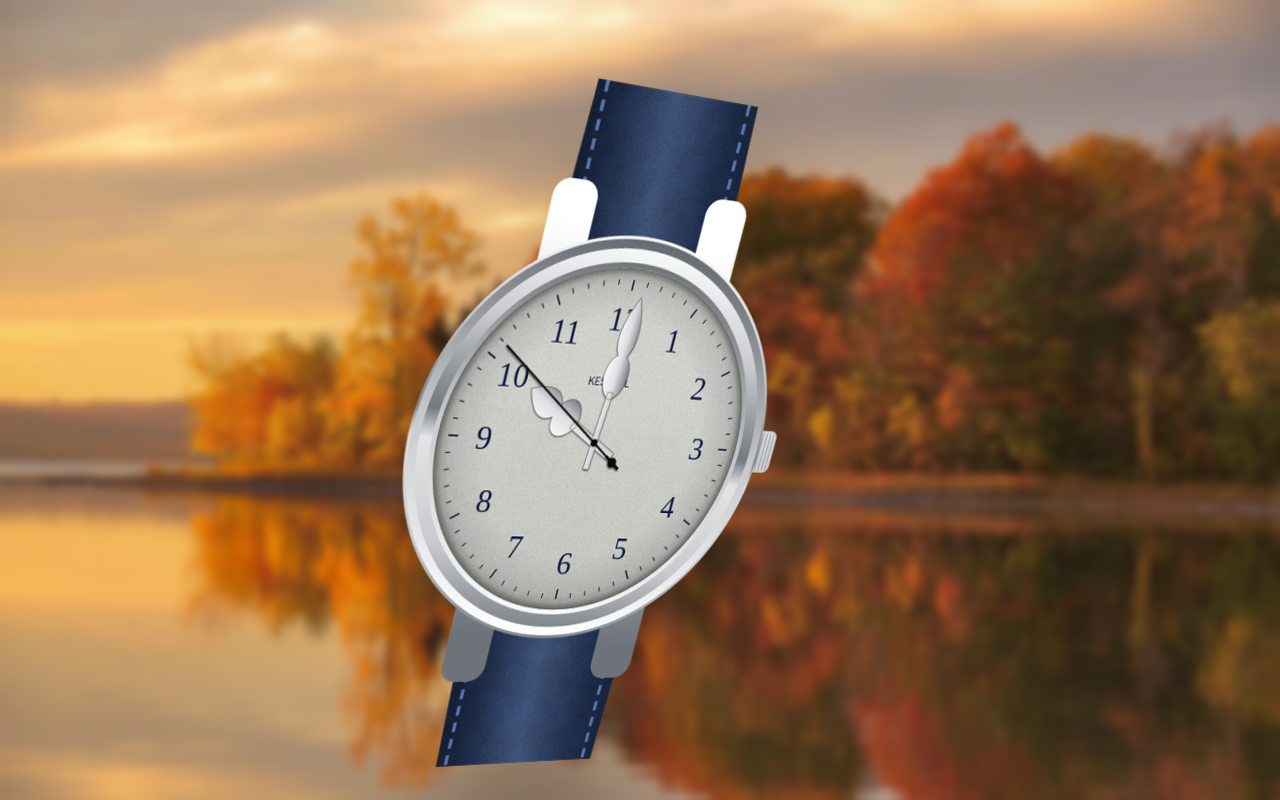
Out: 10:00:51
